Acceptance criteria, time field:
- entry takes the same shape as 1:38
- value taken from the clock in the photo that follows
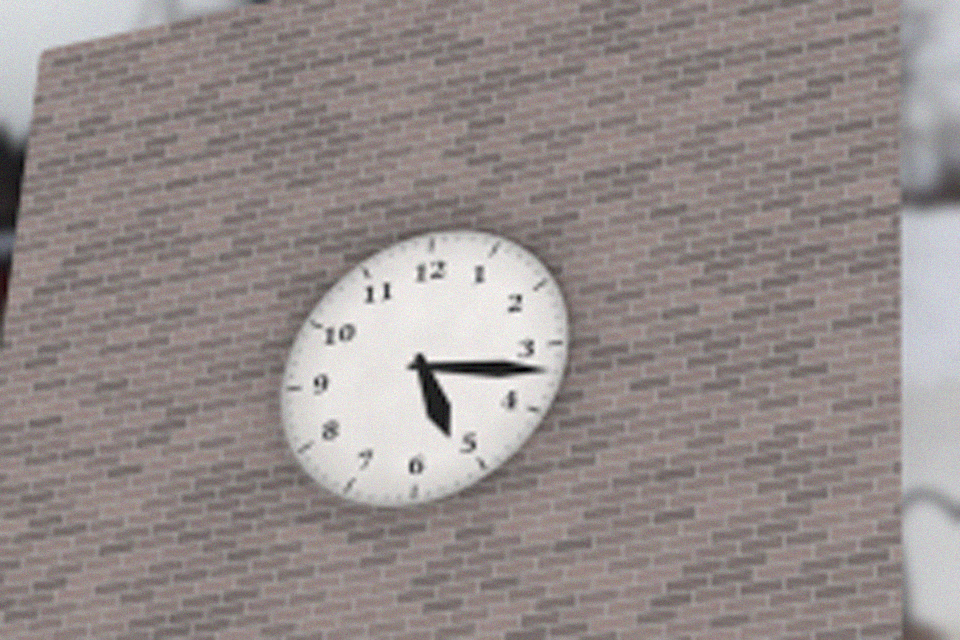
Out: 5:17
